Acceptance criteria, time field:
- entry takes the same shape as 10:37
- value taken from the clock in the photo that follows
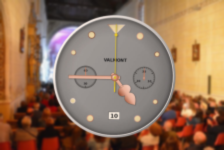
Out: 4:45
